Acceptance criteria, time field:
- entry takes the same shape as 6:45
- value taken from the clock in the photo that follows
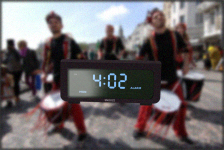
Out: 4:02
